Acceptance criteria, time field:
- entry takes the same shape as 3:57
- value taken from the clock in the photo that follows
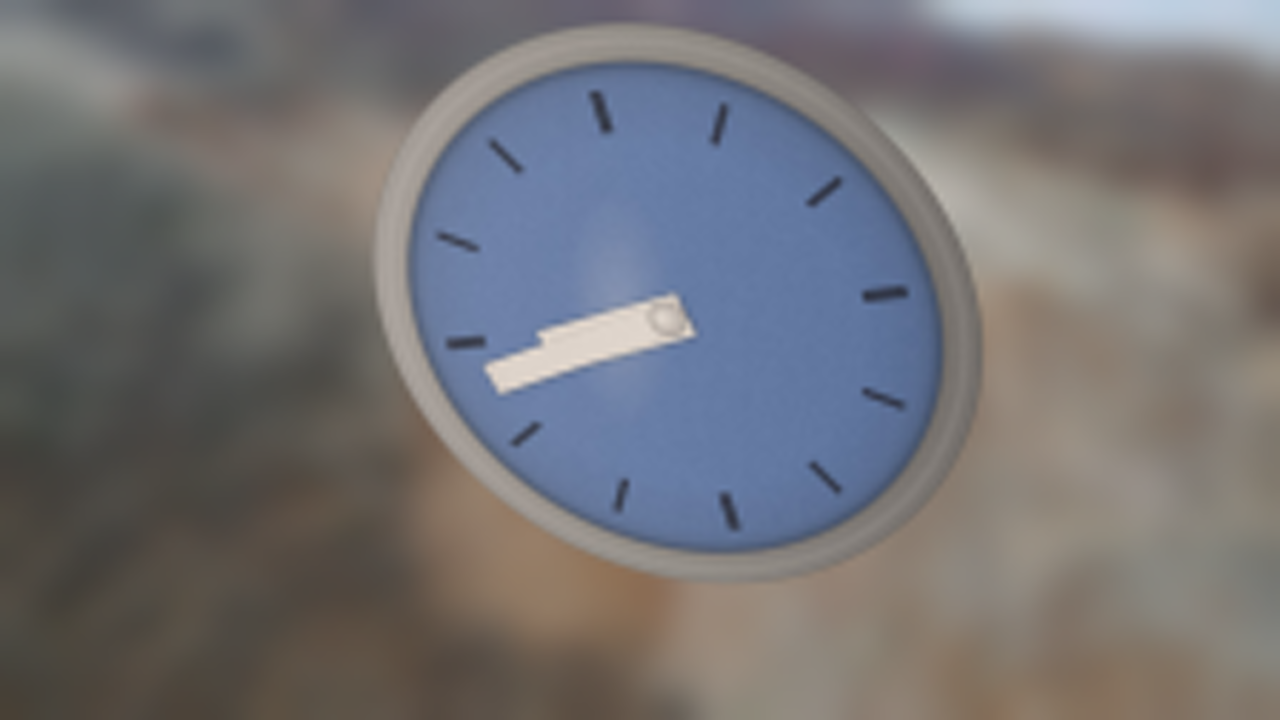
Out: 8:43
